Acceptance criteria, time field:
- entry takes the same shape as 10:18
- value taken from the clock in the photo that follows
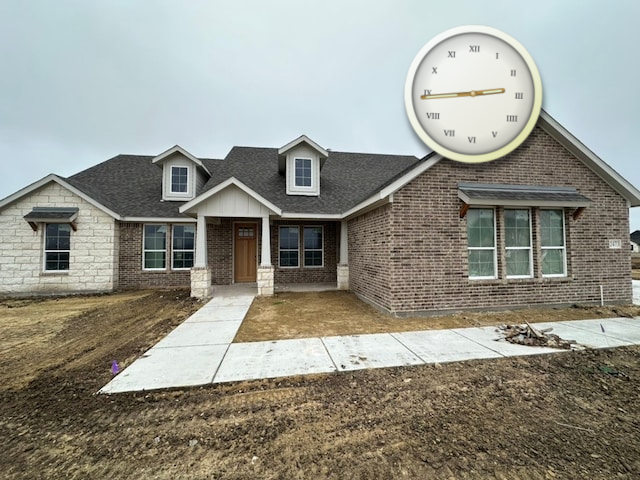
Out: 2:44
